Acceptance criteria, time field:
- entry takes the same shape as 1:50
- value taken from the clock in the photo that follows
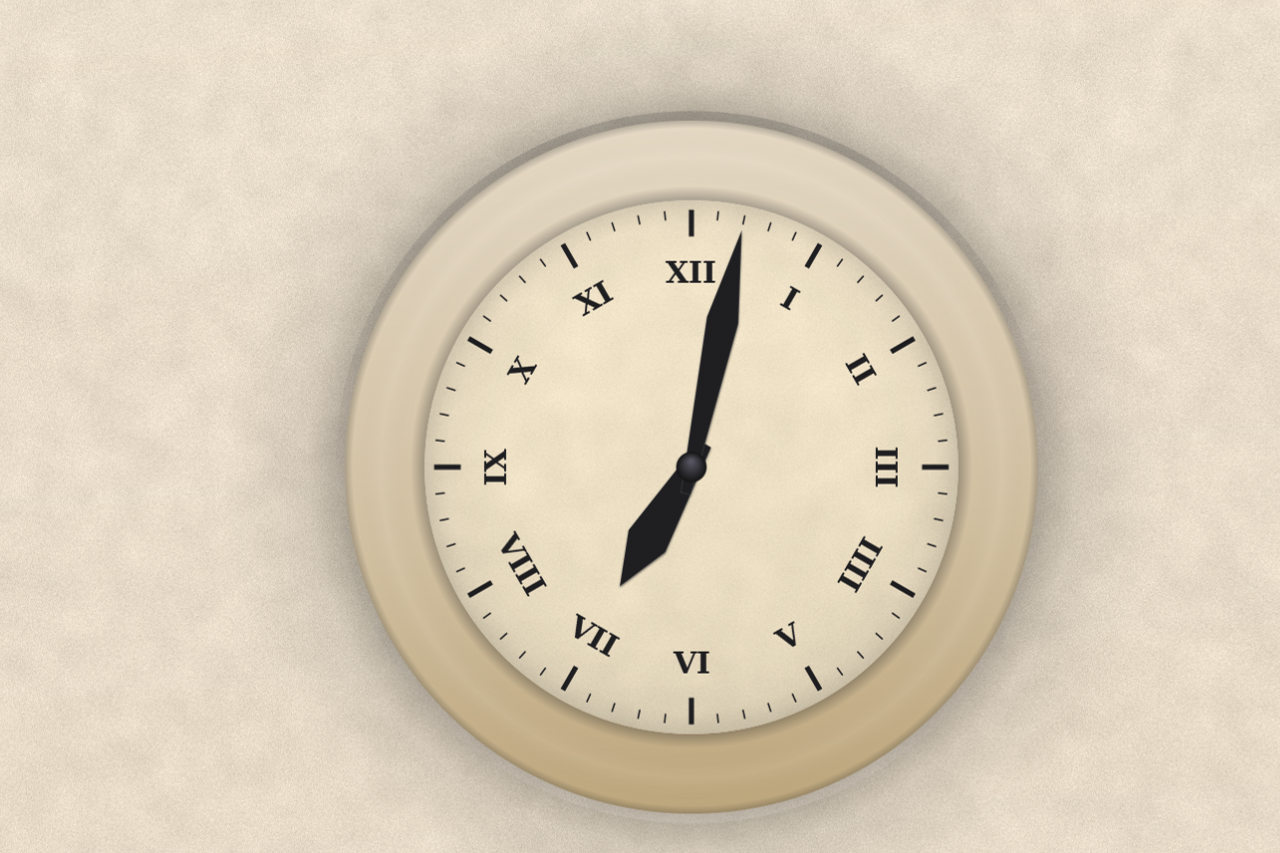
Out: 7:02
